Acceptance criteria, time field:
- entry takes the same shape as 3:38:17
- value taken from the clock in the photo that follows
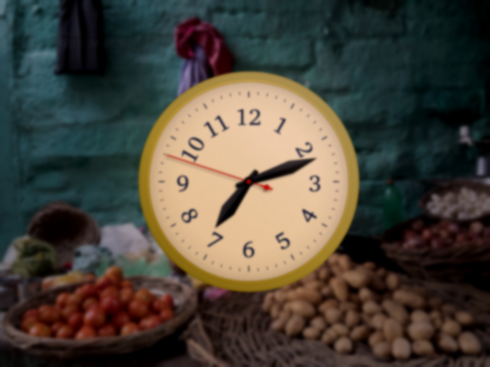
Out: 7:11:48
